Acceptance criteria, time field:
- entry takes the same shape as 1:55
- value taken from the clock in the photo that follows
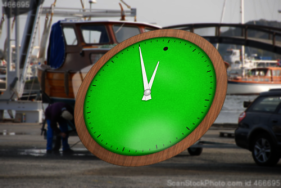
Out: 11:55
